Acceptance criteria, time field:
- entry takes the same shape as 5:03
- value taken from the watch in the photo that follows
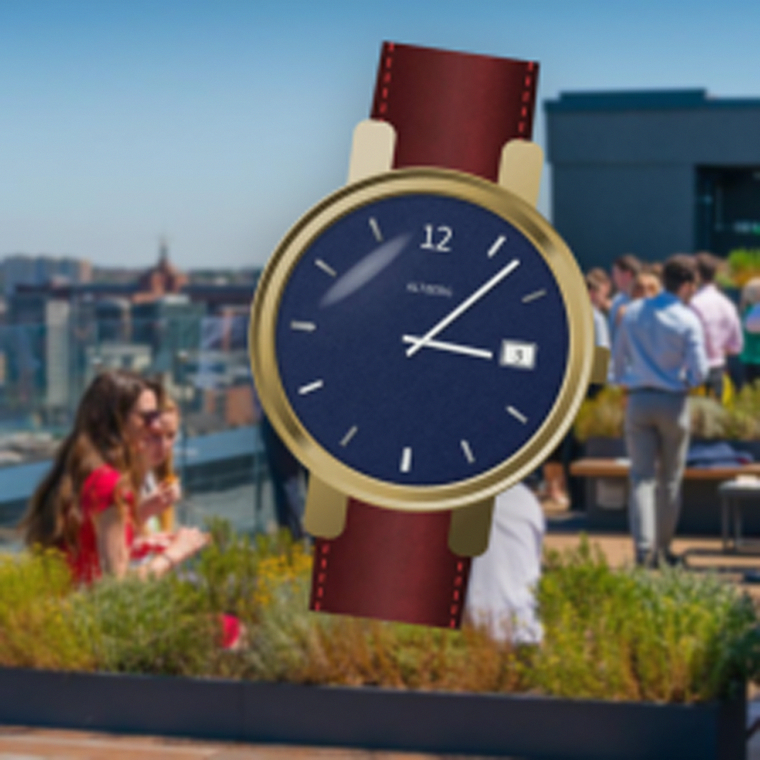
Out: 3:07
